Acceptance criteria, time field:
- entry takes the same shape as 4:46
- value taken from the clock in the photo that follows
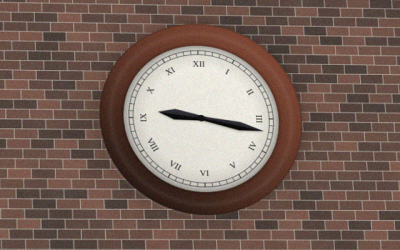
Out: 9:17
